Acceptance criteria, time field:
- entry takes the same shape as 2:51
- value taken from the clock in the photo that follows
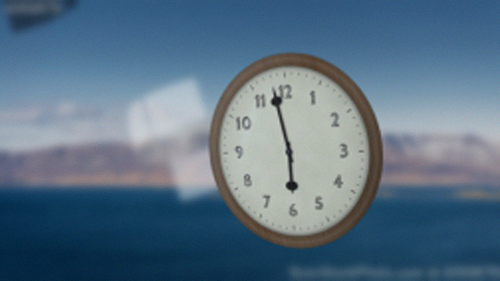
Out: 5:58
